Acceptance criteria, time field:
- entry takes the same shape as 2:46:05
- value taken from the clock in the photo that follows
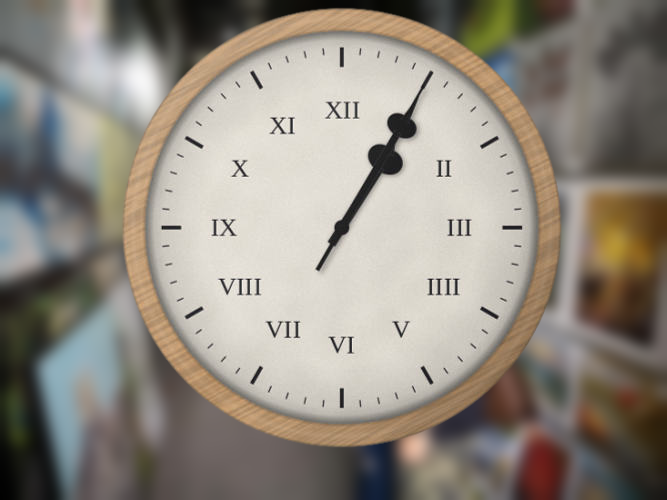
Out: 1:05:05
